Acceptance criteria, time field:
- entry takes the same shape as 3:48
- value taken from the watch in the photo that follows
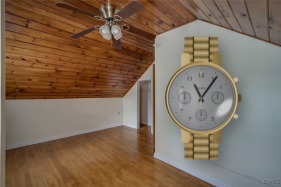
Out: 11:06
